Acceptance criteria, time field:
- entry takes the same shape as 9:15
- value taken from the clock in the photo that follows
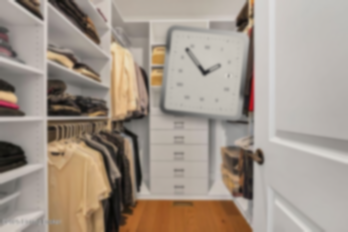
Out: 1:53
